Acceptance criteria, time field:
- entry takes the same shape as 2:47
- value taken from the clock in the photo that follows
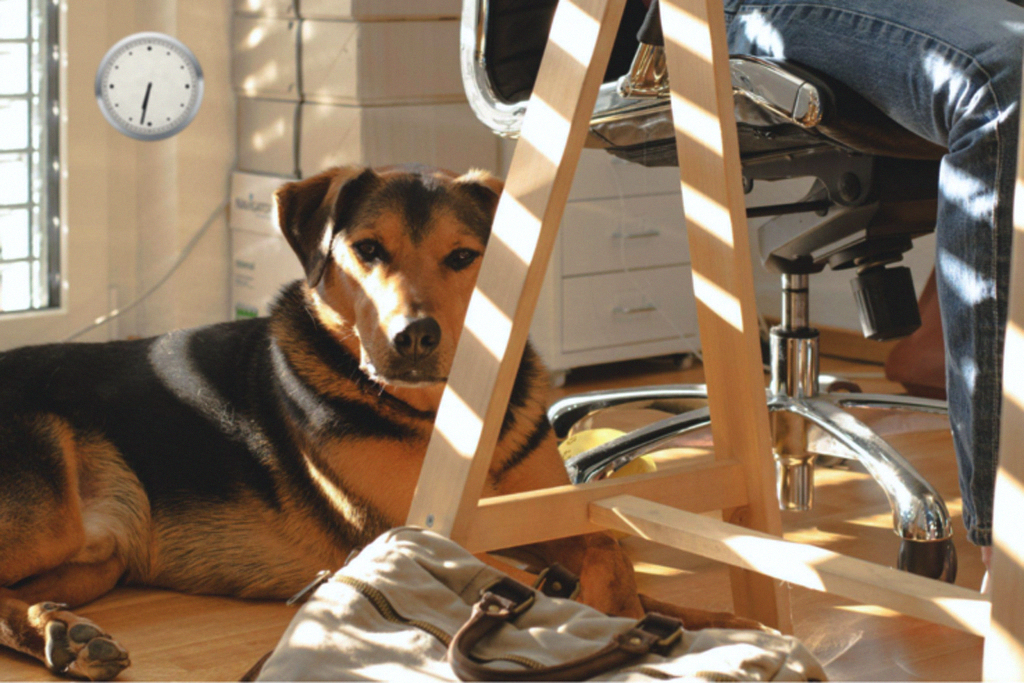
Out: 6:32
